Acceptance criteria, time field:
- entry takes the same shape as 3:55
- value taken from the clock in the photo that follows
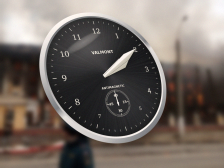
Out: 2:10
